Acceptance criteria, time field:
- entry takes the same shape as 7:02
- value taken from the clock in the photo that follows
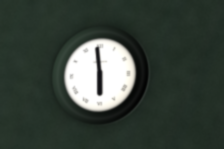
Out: 5:59
